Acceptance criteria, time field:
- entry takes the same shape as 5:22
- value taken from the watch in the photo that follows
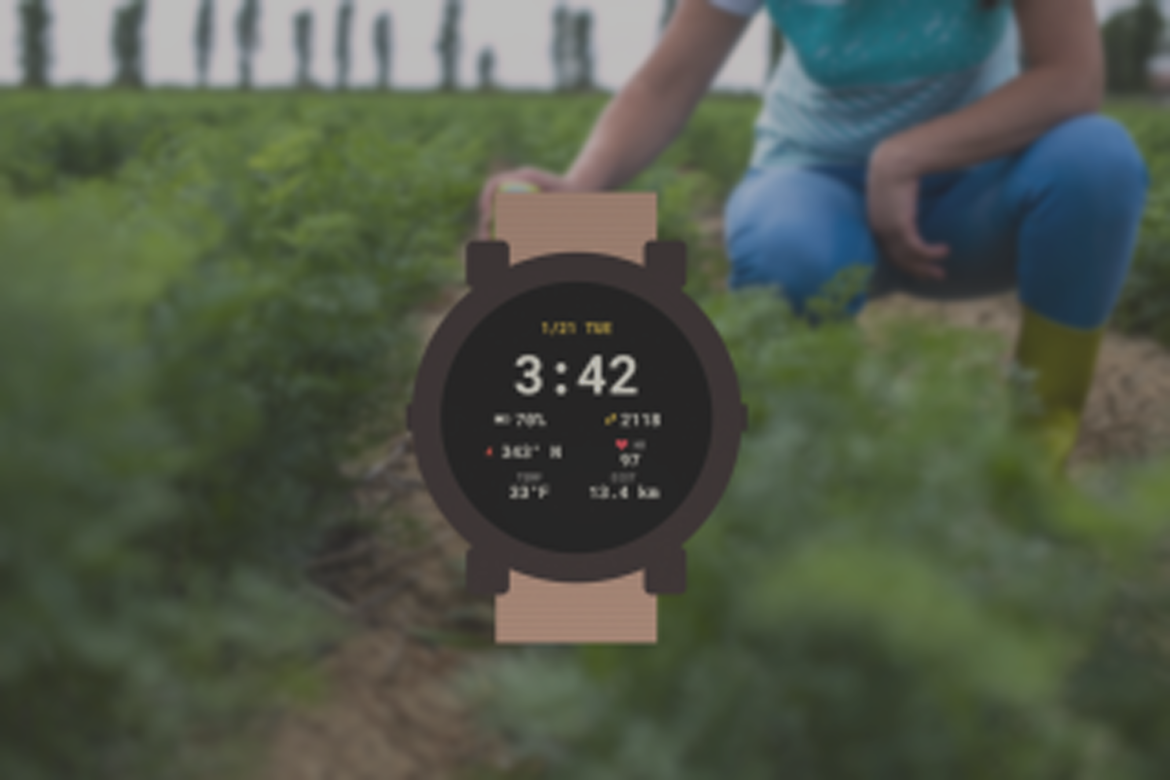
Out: 3:42
